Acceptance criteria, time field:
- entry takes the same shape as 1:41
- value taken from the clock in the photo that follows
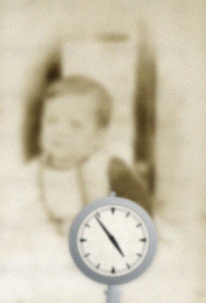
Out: 4:54
